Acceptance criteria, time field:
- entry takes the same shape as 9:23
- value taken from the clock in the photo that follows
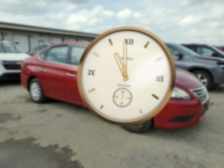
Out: 10:59
